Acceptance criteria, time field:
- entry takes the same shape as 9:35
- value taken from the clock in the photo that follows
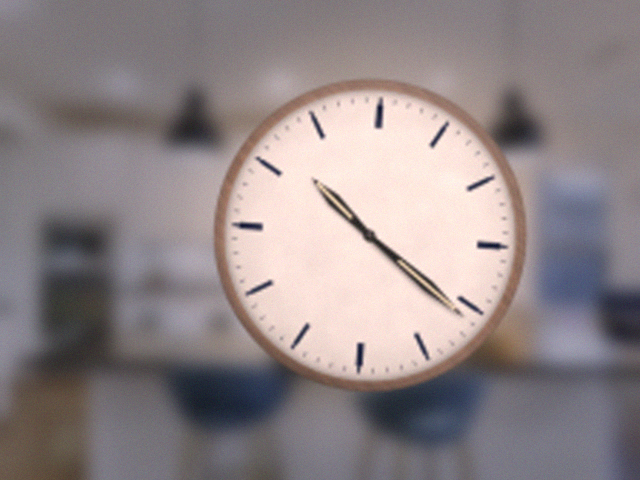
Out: 10:21
